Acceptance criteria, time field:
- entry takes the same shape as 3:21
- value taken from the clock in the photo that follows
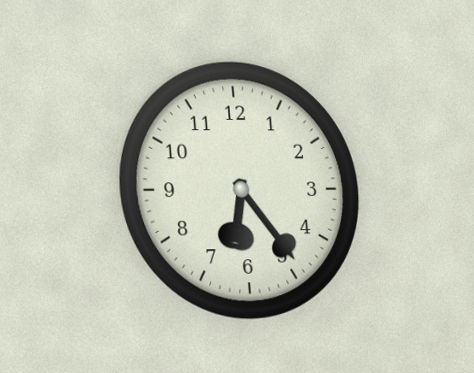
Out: 6:24
